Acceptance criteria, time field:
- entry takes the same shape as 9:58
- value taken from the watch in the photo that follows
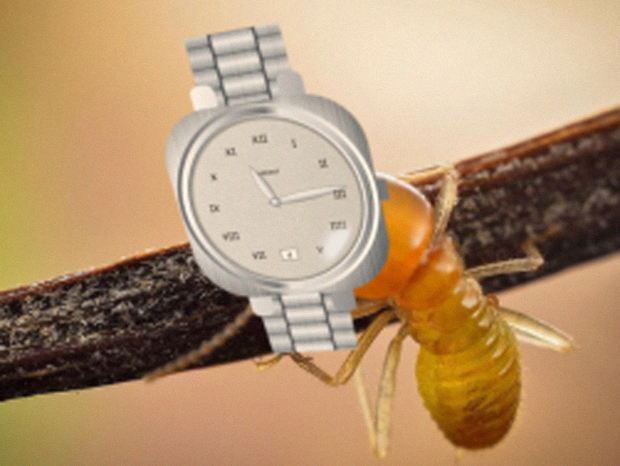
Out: 11:14
